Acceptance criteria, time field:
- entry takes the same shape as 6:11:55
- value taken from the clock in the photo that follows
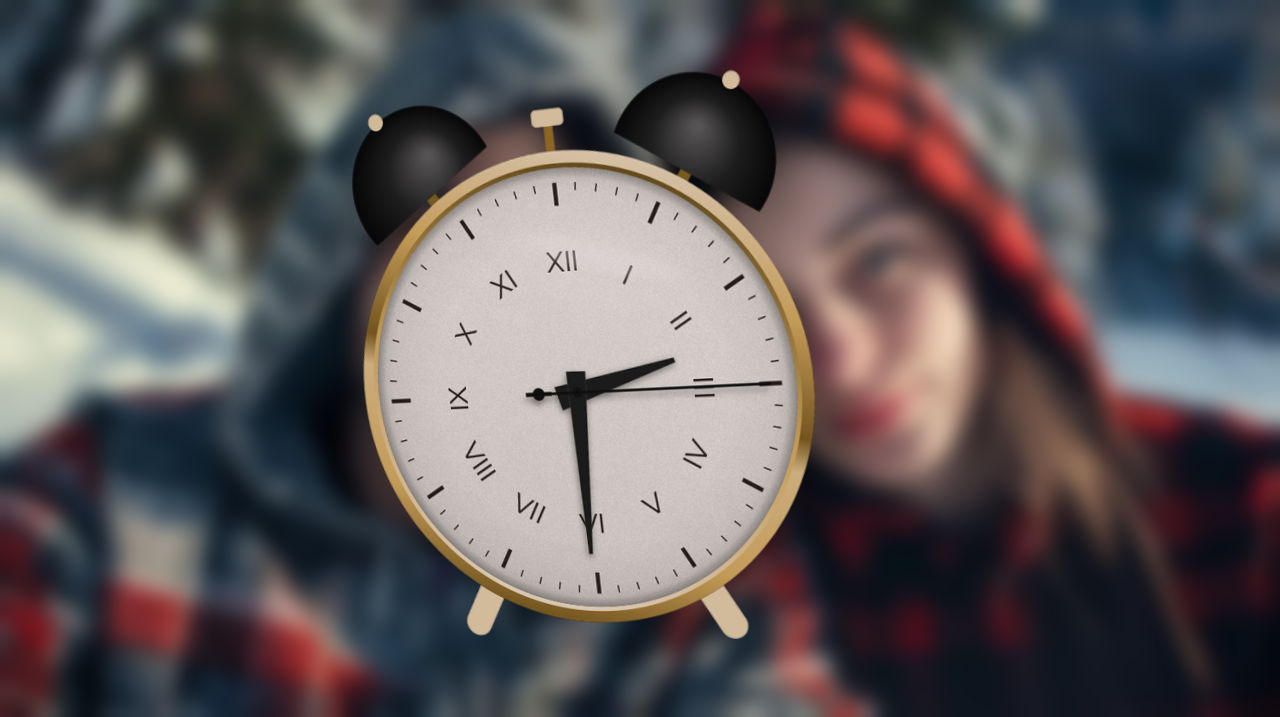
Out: 2:30:15
